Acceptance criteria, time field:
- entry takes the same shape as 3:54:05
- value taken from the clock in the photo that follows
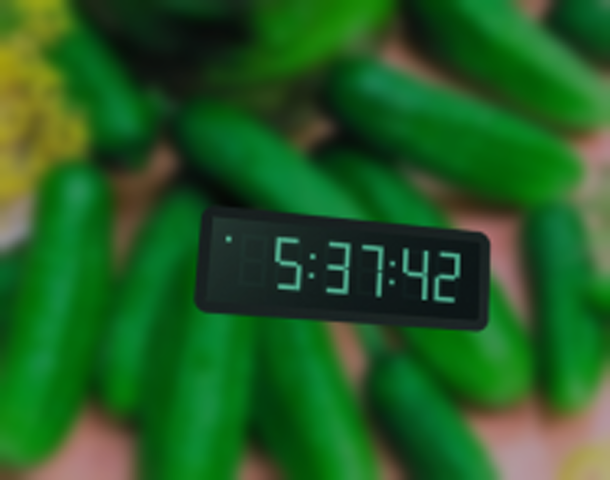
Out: 5:37:42
